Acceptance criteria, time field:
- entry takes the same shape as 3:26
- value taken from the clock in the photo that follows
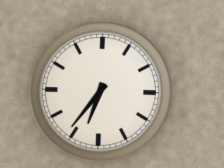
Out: 6:36
